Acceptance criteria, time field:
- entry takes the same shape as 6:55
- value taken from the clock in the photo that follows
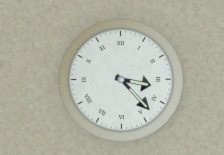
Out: 3:23
